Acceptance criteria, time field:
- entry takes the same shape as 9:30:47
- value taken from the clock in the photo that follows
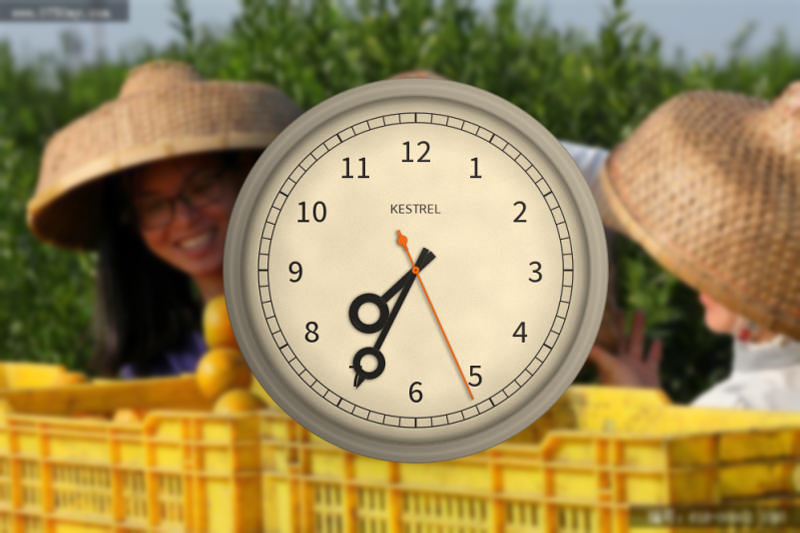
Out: 7:34:26
